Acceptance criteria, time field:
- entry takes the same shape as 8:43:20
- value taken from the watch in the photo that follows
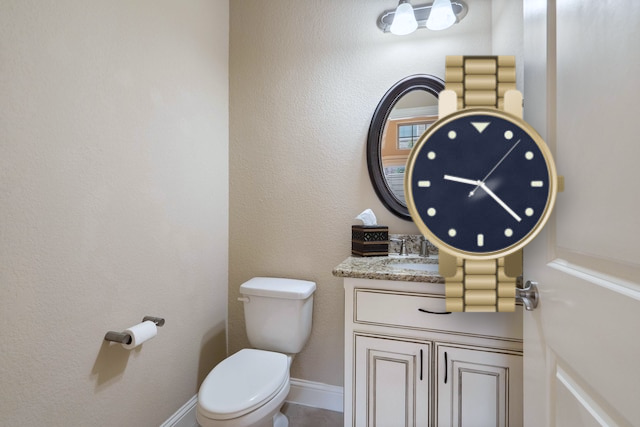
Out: 9:22:07
